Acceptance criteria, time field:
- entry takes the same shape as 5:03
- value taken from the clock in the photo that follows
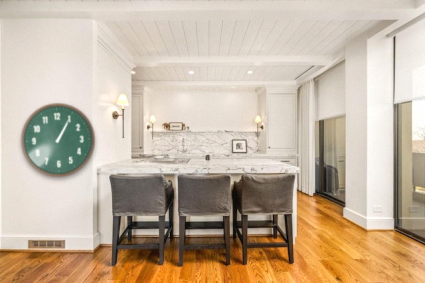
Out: 1:05
